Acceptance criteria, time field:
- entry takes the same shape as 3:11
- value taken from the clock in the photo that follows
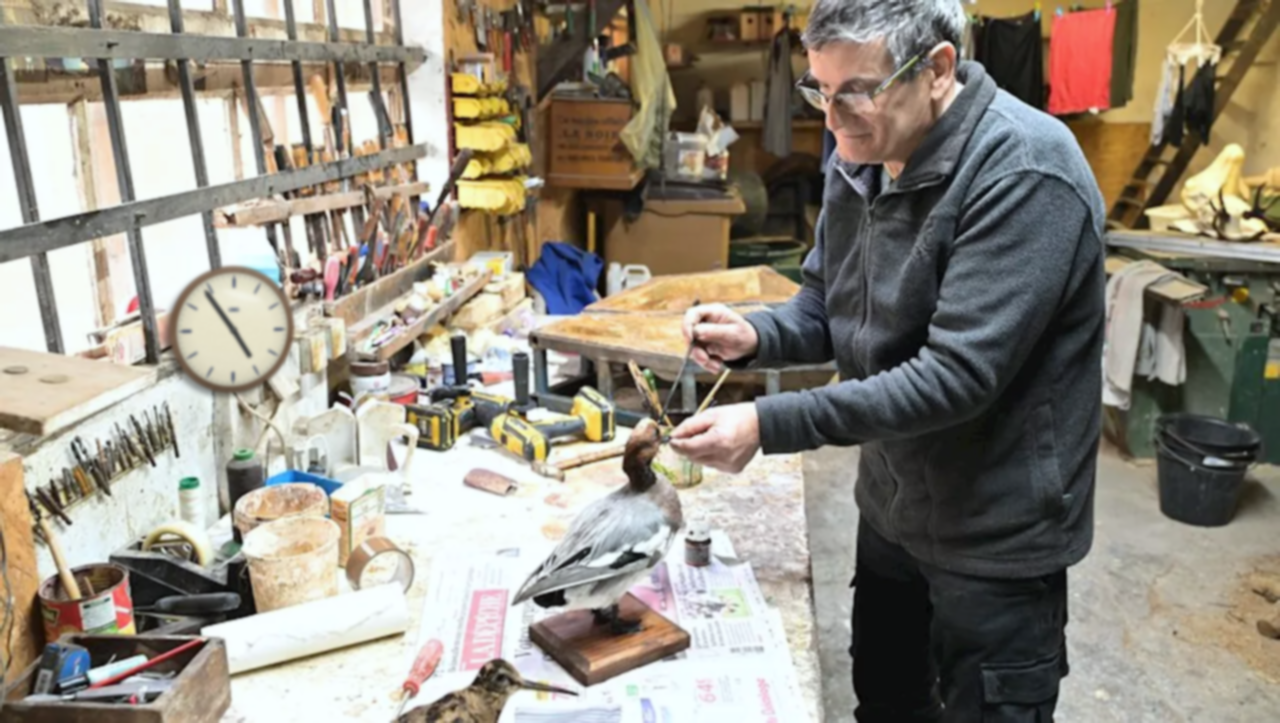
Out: 4:54
